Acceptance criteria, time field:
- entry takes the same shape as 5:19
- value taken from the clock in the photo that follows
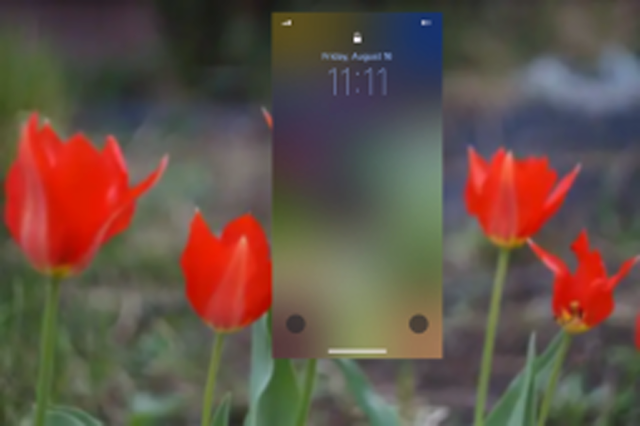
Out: 11:11
